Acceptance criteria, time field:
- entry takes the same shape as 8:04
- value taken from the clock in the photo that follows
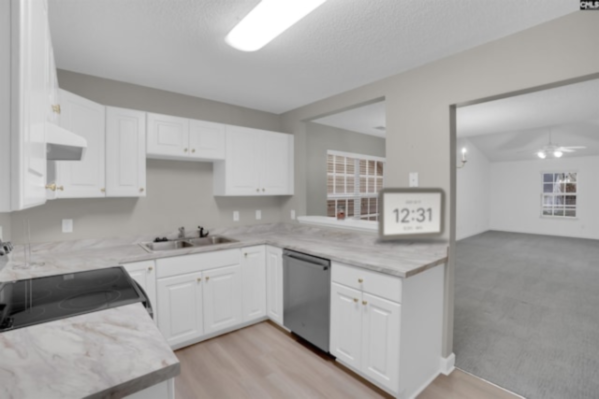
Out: 12:31
